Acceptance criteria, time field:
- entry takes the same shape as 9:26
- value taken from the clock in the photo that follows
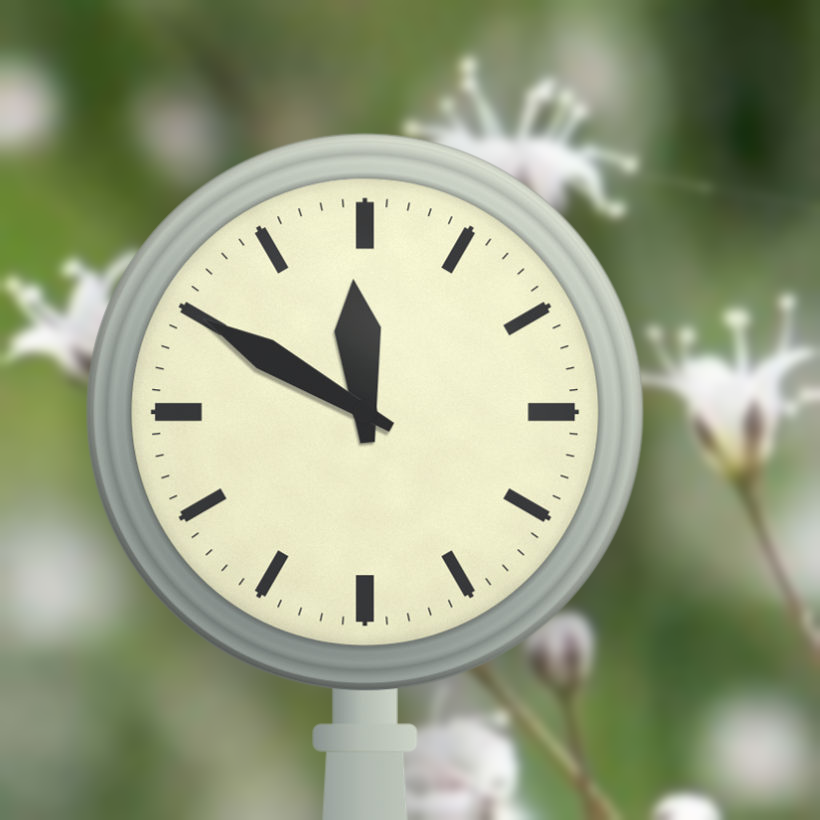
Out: 11:50
